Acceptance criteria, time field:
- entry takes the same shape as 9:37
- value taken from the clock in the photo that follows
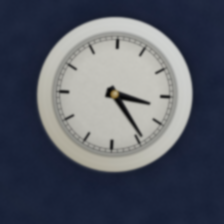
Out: 3:24
